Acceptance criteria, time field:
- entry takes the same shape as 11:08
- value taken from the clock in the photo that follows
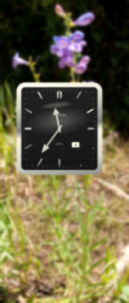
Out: 11:36
